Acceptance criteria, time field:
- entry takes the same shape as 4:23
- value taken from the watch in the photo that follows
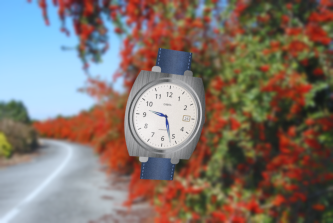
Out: 9:27
